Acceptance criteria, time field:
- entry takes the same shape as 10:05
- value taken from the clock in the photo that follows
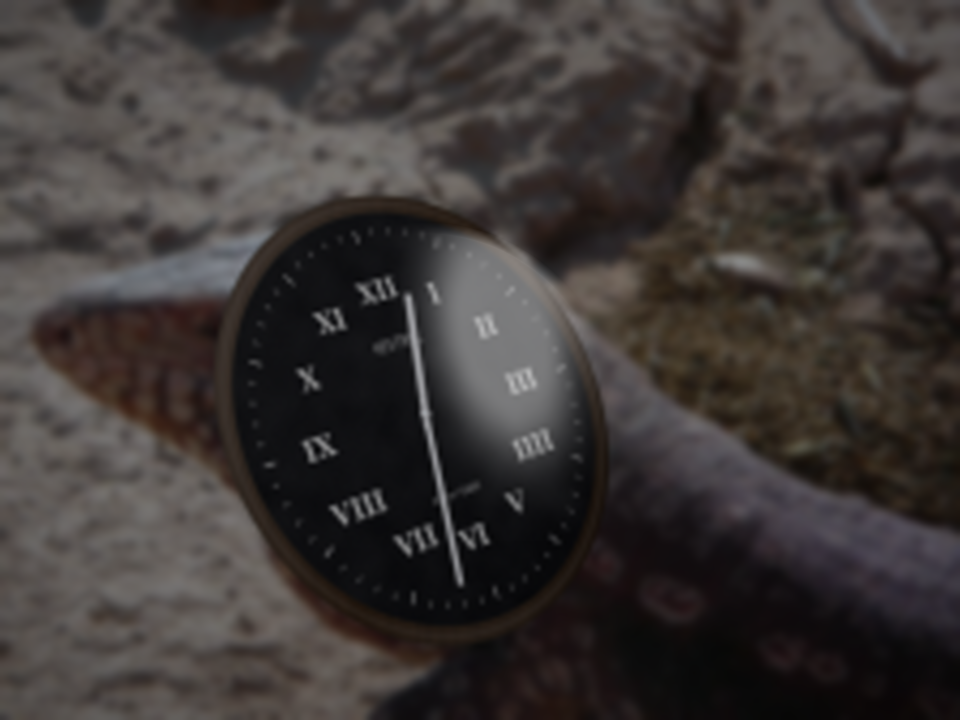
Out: 12:32
